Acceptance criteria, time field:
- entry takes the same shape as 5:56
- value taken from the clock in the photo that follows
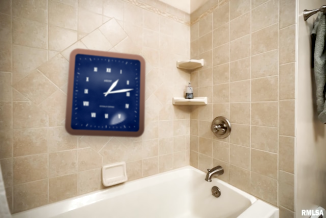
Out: 1:13
